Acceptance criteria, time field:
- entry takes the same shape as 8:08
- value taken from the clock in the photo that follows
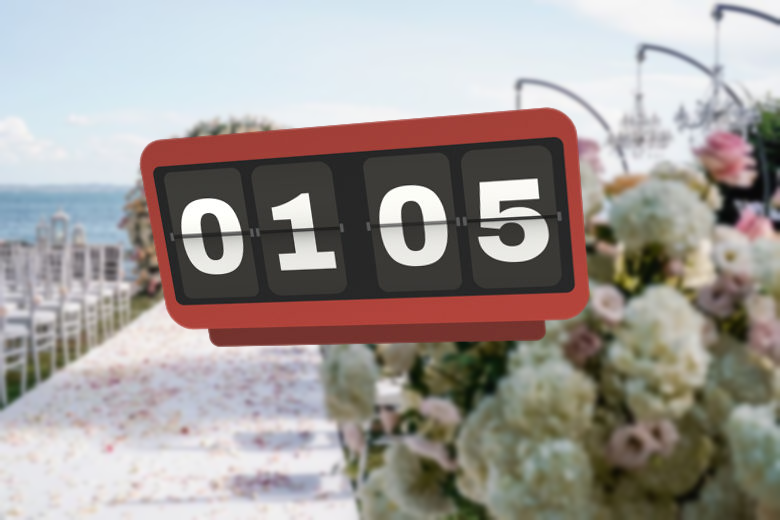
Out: 1:05
